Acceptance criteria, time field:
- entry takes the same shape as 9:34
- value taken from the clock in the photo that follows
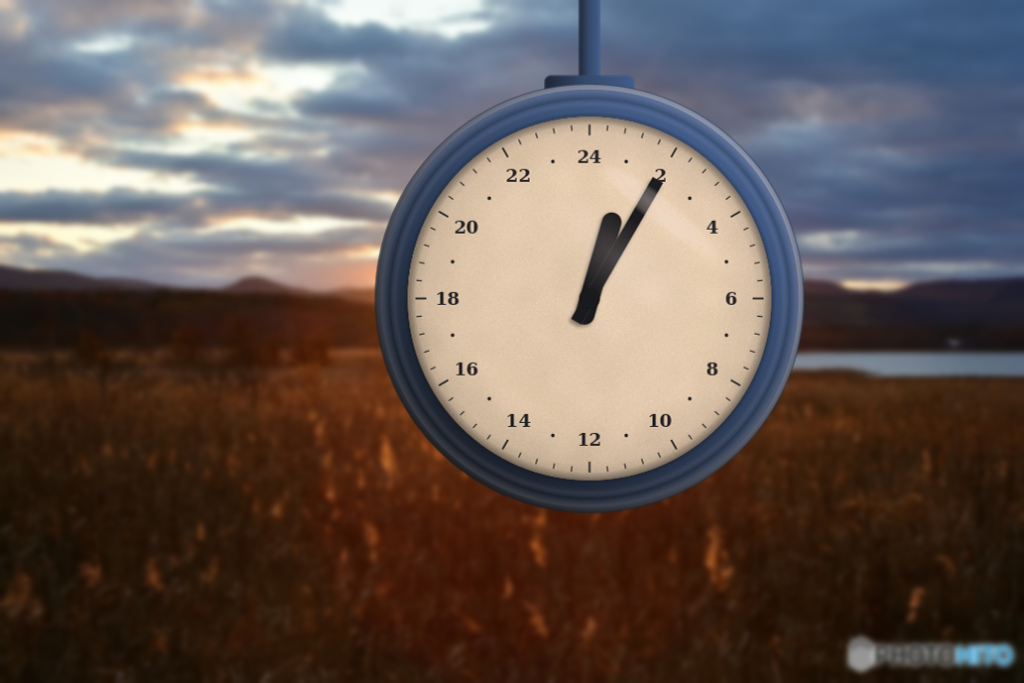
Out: 1:05
